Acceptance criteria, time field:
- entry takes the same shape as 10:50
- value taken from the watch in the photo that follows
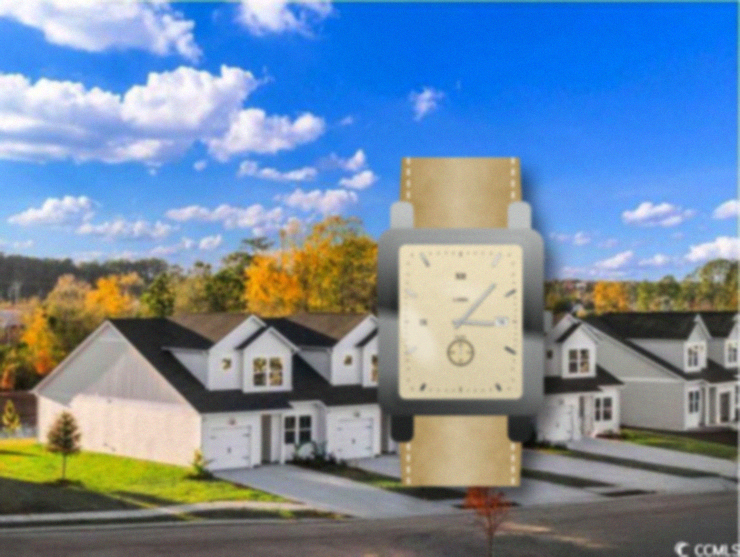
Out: 3:07
